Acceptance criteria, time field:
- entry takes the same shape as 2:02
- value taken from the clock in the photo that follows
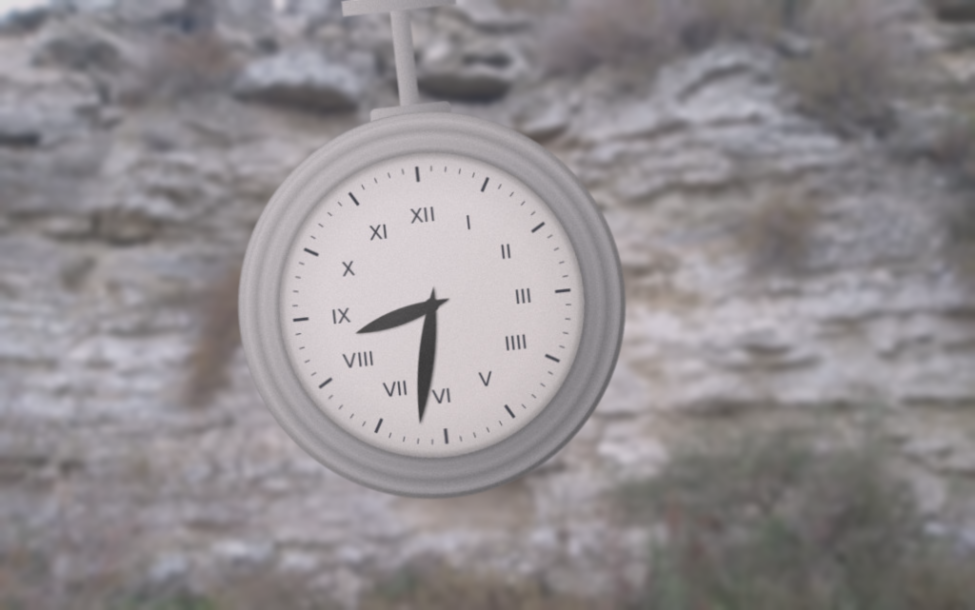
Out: 8:32
